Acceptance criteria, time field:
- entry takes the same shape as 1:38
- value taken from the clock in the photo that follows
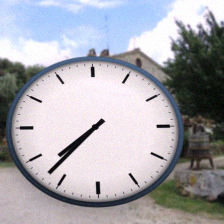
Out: 7:37
